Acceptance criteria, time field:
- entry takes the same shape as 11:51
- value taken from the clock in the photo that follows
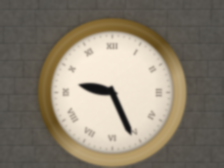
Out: 9:26
